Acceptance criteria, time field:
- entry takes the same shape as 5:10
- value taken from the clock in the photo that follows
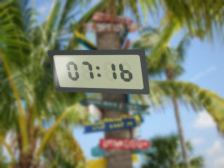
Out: 7:16
